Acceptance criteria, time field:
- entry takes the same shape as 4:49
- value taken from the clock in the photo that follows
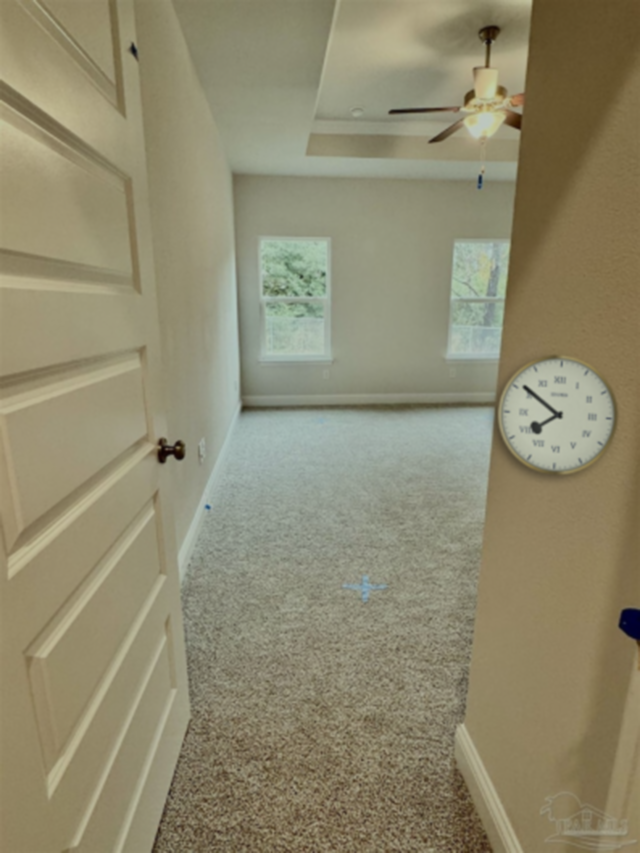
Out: 7:51
